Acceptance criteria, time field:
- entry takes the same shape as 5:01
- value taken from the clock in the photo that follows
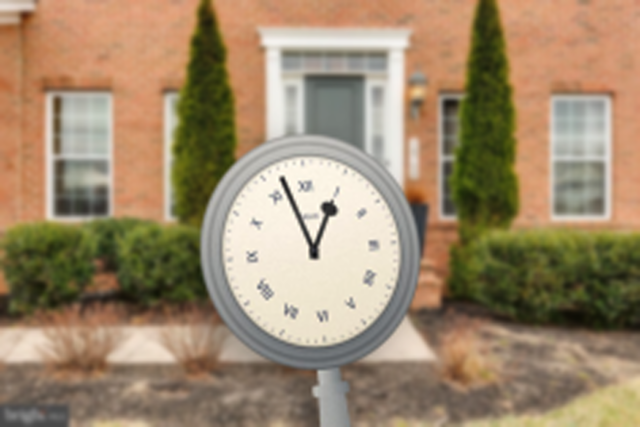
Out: 12:57
